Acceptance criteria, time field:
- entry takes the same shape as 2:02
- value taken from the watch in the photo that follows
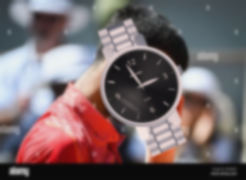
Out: 2:58
